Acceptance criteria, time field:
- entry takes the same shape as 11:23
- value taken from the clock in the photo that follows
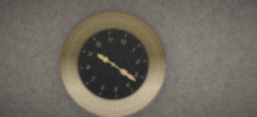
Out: 9:17
